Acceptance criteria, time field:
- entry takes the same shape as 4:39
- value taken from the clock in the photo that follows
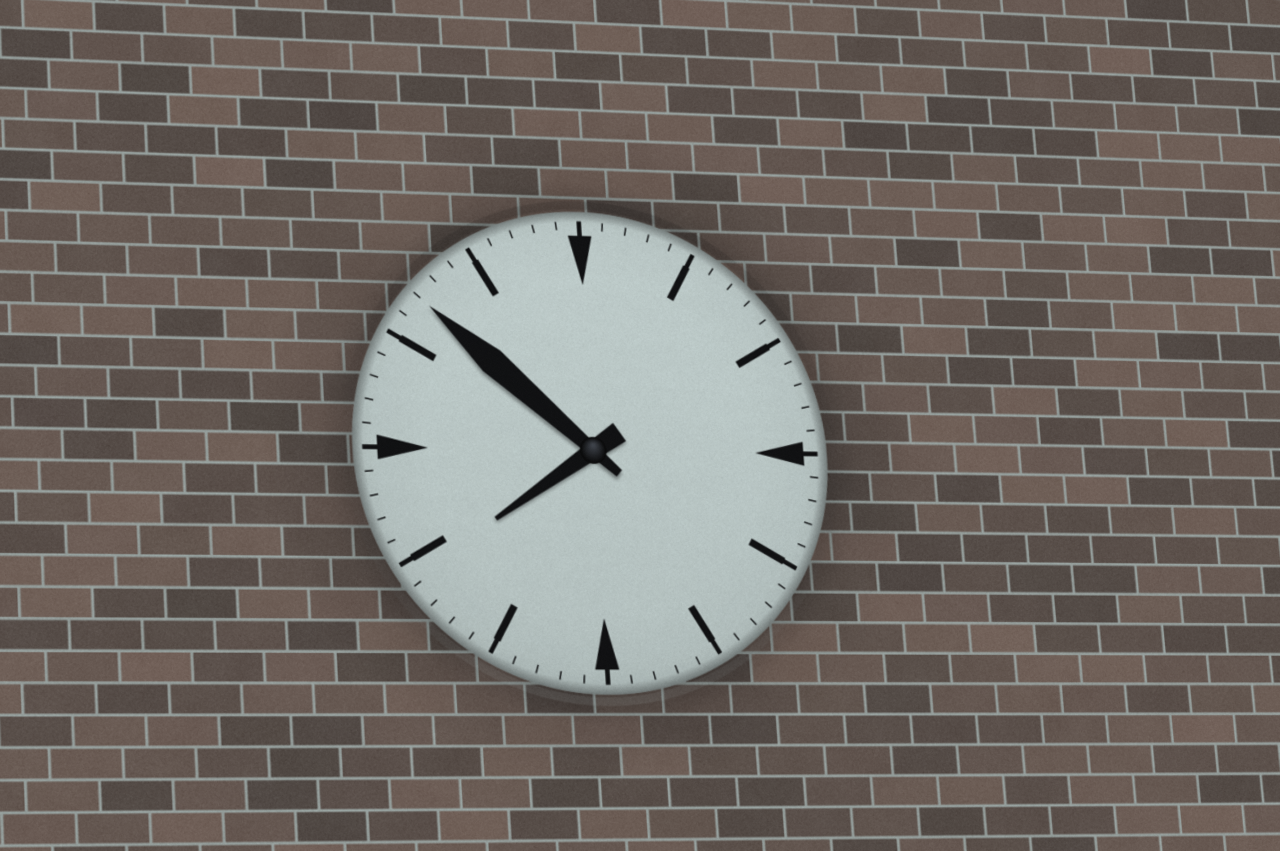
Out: 7:52
